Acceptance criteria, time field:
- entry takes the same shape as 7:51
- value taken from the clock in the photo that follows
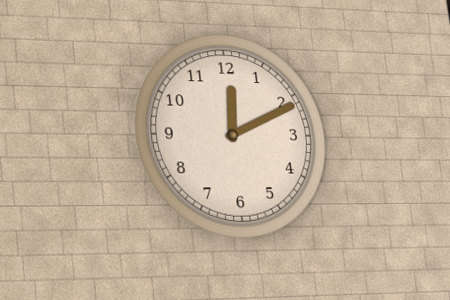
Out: 12:11
